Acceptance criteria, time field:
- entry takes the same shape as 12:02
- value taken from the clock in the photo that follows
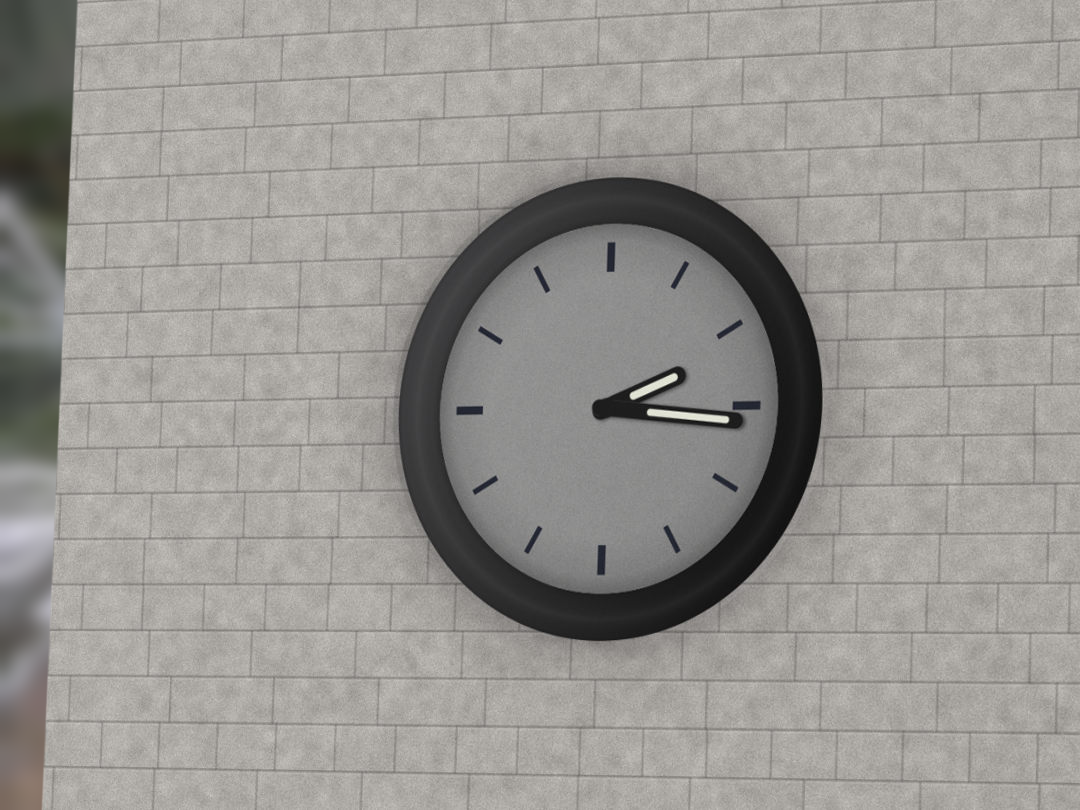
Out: 2:16
